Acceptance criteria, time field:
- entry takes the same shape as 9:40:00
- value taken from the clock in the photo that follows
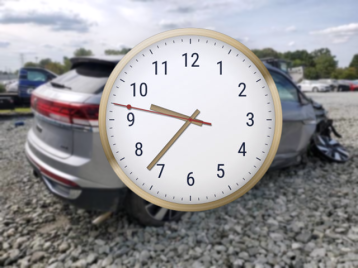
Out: 9:36:47
